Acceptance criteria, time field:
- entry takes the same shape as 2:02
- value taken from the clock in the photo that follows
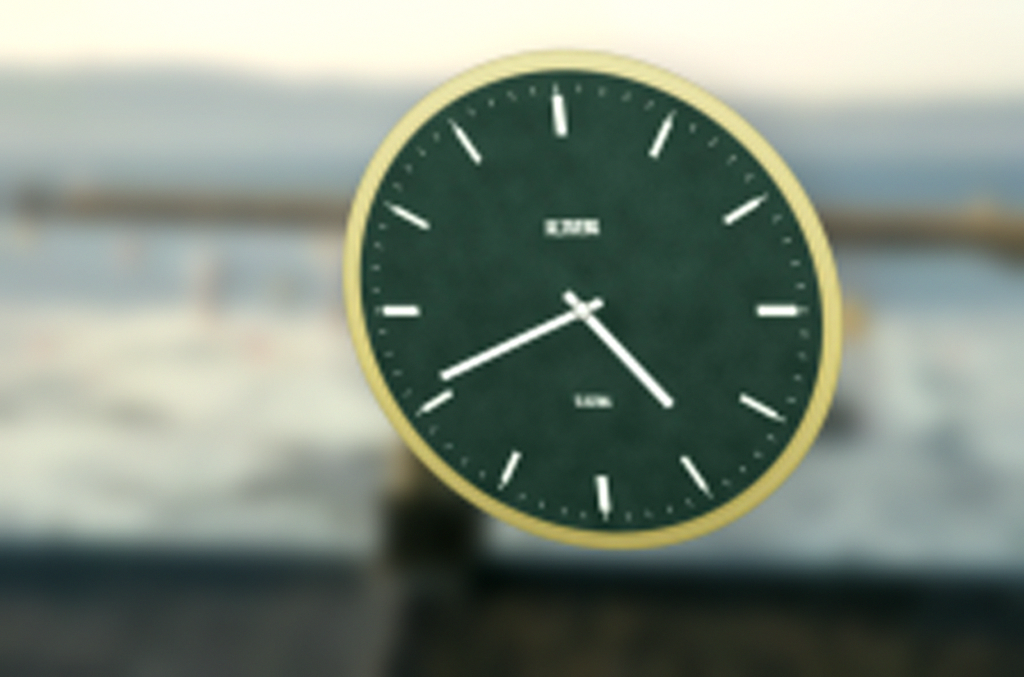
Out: 4:41
